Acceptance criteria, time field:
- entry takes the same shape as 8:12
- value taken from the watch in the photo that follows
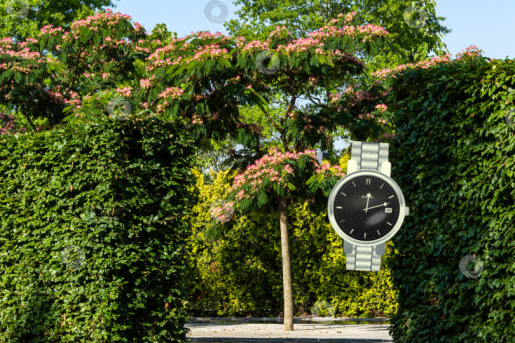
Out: 12:12
